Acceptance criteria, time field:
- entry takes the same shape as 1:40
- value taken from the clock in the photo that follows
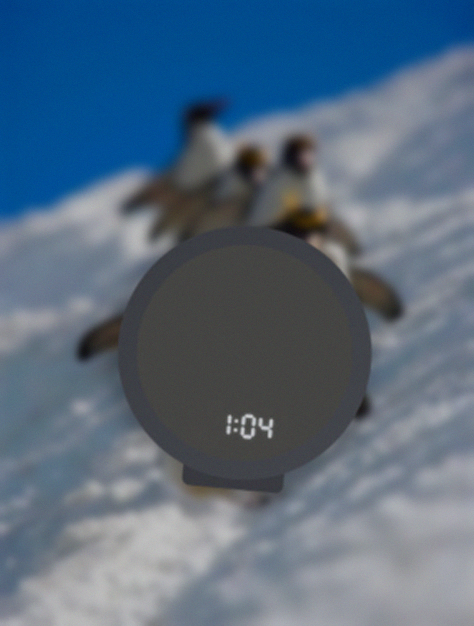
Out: 1:04
